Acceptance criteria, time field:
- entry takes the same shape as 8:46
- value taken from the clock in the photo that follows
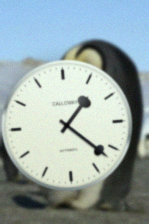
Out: 1:22
